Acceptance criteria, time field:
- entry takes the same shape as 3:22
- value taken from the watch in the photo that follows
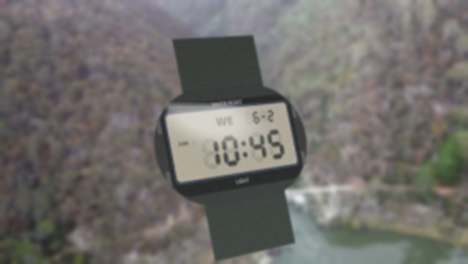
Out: 10:45
